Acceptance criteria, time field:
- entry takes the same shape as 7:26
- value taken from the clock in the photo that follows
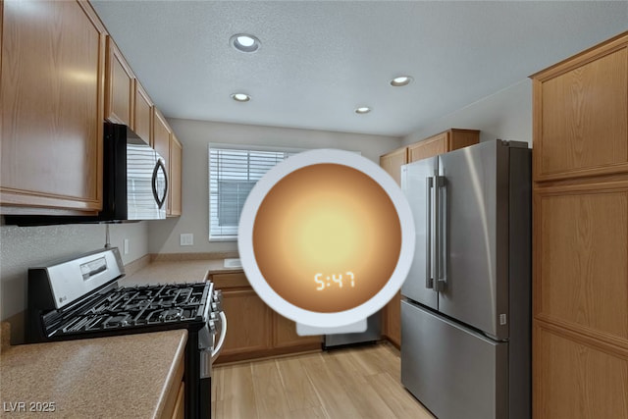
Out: 5:47
